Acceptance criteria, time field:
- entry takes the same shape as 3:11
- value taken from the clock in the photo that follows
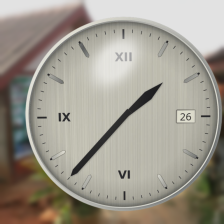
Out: 1:37
